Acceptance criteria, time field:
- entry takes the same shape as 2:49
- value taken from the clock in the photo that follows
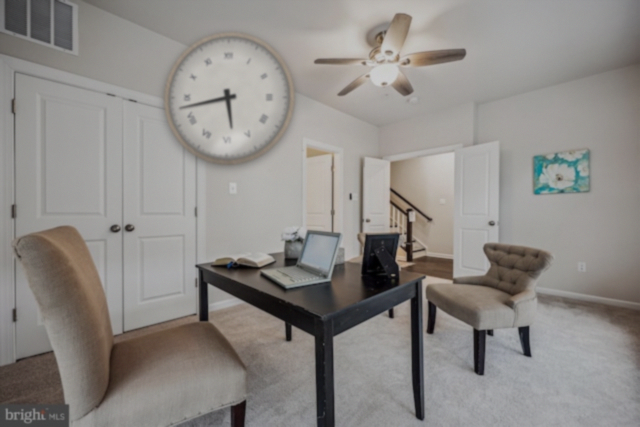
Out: 5:43
